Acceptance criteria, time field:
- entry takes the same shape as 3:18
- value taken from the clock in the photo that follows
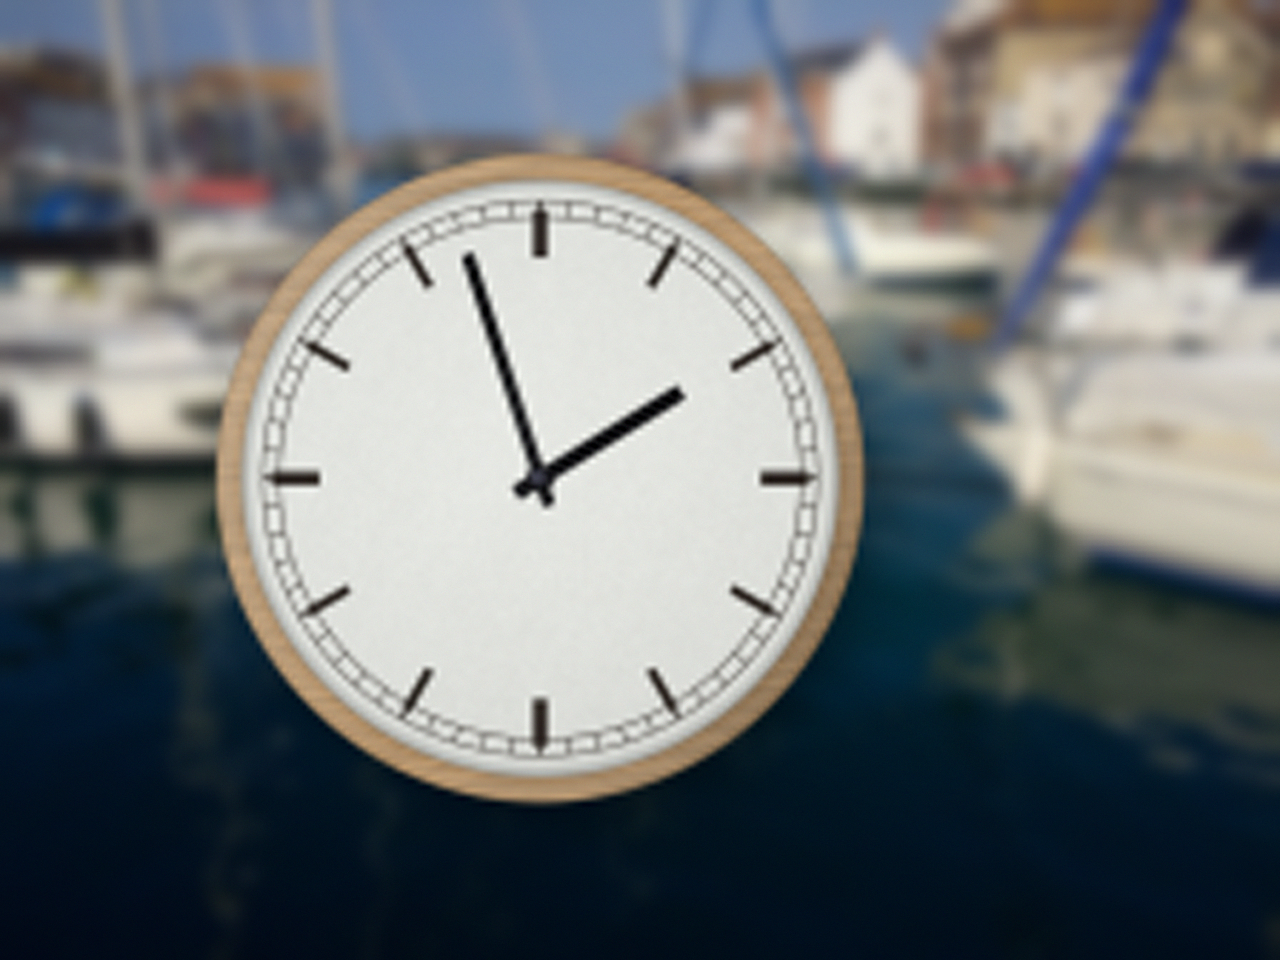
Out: 1:57
